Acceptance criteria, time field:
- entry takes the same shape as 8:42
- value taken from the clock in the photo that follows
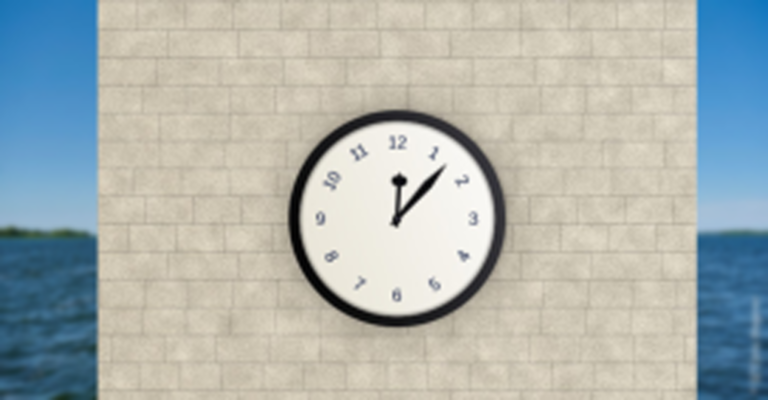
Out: 12:07
